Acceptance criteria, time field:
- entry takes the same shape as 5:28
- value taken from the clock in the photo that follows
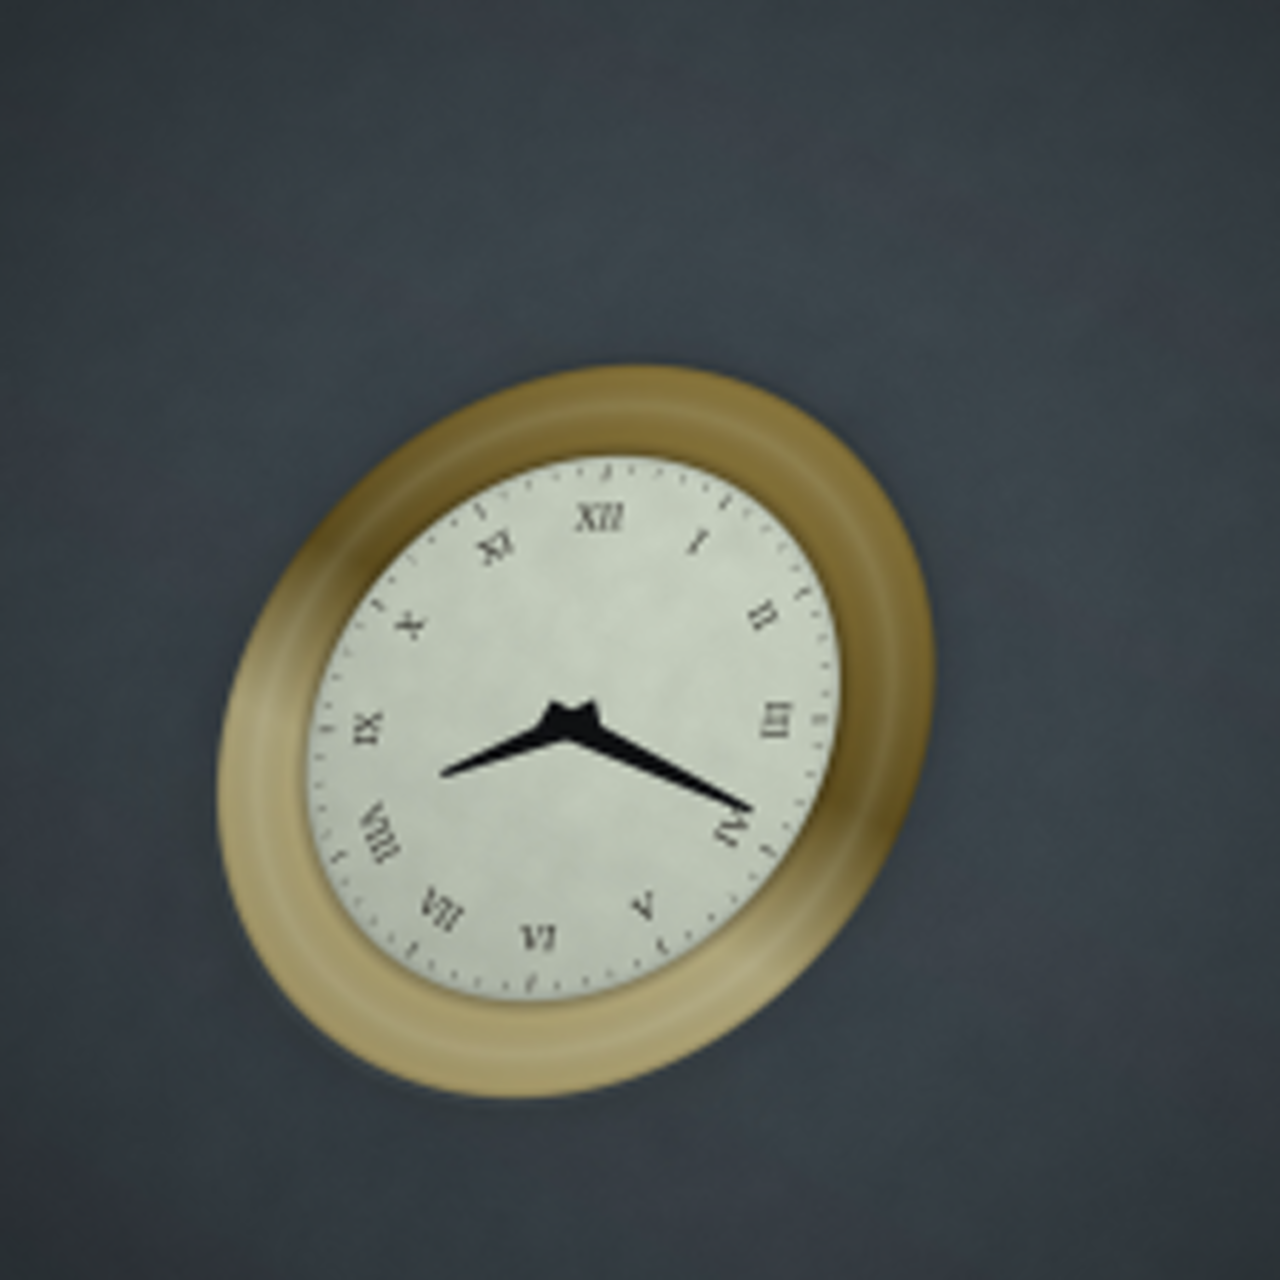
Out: 8:19
